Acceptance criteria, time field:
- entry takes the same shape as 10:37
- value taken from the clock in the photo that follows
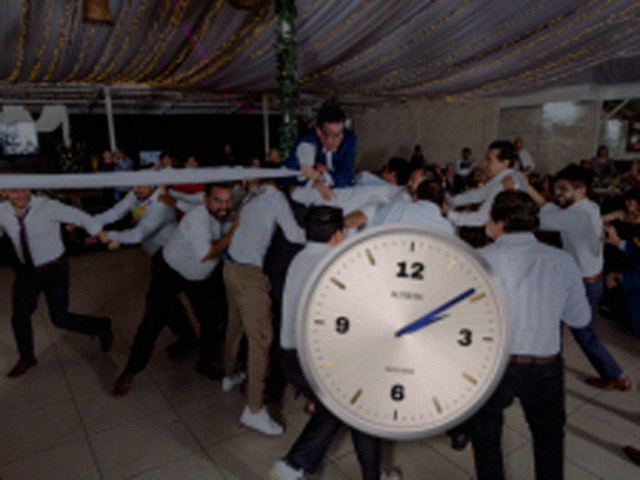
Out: 2:09
